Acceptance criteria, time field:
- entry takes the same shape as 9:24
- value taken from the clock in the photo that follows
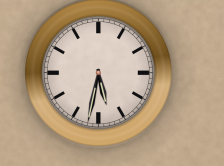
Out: 5:32
